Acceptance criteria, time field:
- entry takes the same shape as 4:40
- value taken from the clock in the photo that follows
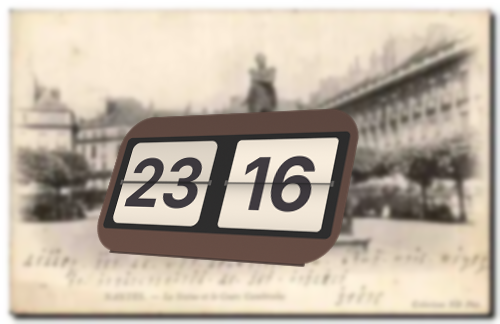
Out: 23:16
